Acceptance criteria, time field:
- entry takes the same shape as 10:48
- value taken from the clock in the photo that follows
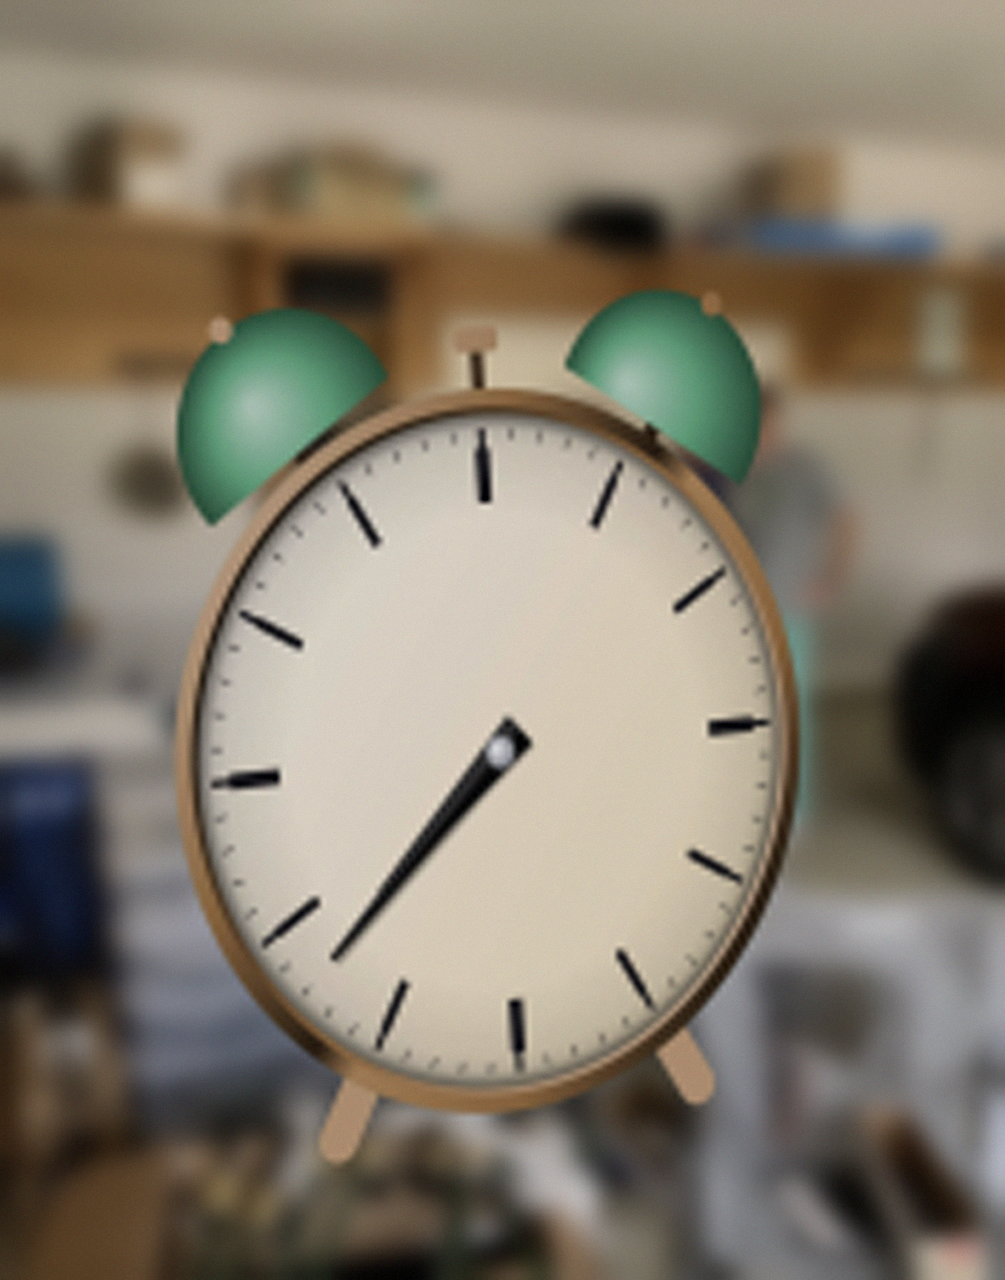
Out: 7:38
